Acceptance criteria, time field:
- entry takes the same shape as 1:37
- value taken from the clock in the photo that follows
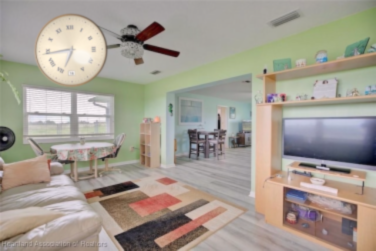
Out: 6:44
